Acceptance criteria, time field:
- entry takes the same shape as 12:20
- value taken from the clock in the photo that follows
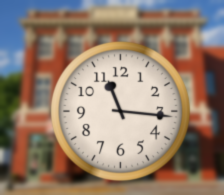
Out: 11:16
